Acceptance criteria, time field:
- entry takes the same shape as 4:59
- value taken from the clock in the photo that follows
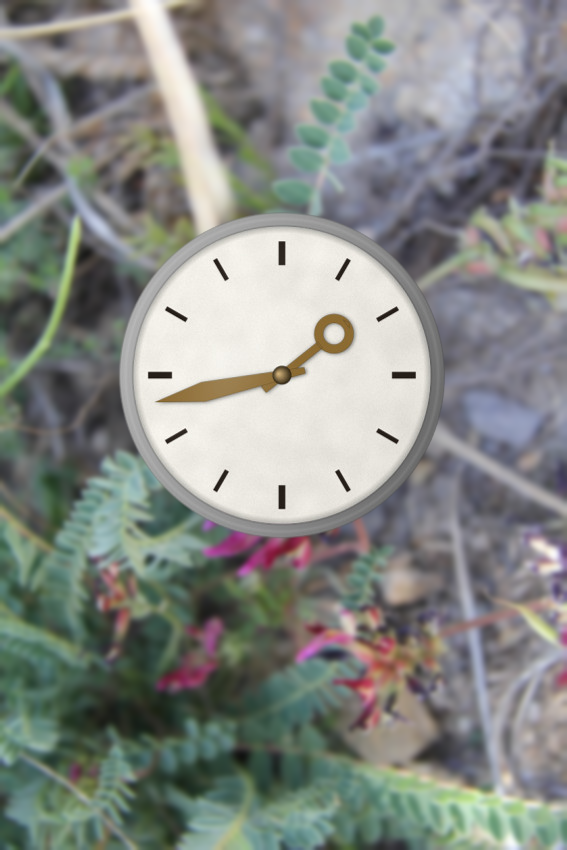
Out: 1:43
